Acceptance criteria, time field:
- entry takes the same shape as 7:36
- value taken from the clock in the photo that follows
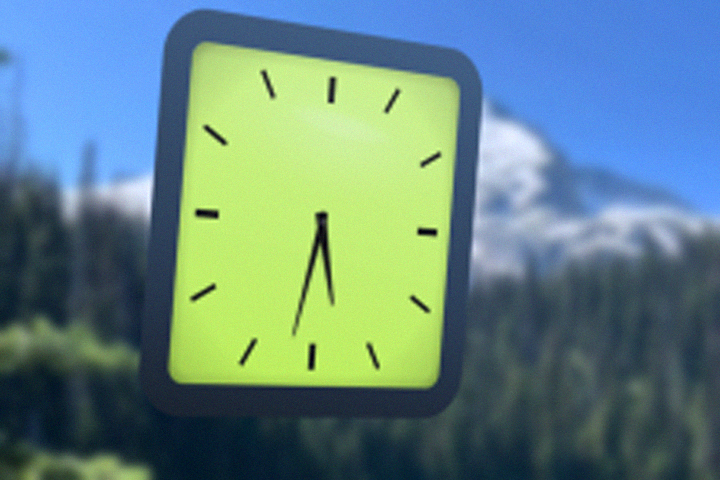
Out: 5:32
